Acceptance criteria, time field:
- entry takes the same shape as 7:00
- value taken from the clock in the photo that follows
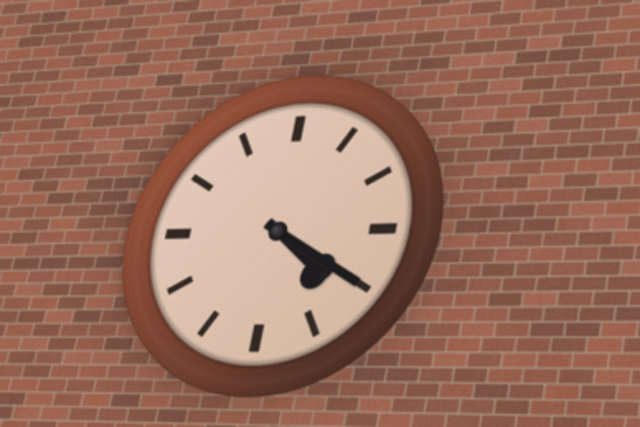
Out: 4:20
